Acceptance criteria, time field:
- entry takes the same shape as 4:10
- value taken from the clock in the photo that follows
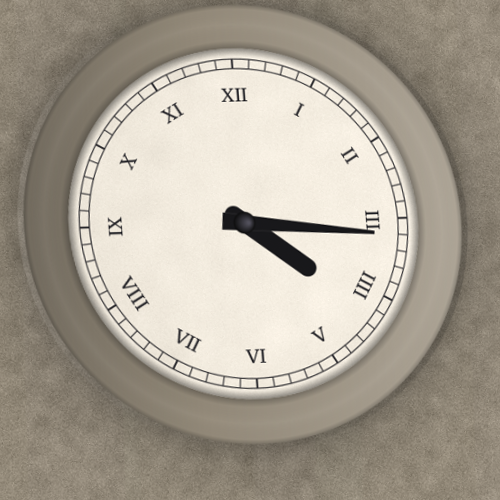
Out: 4:16
